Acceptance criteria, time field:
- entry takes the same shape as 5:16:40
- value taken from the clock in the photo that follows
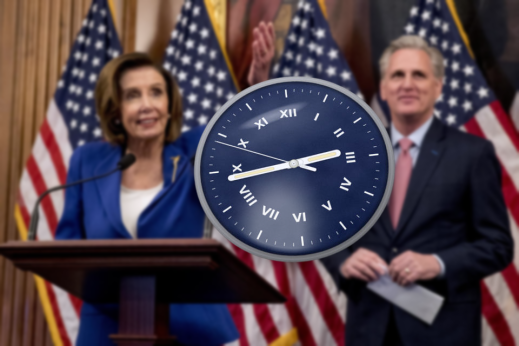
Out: 2:43:49
